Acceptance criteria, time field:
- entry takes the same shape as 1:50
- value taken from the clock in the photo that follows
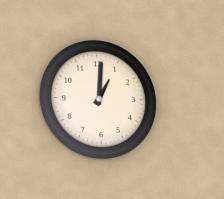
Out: 1:01
